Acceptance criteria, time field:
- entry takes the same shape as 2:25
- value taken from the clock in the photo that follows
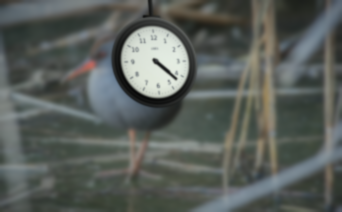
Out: 4:22
